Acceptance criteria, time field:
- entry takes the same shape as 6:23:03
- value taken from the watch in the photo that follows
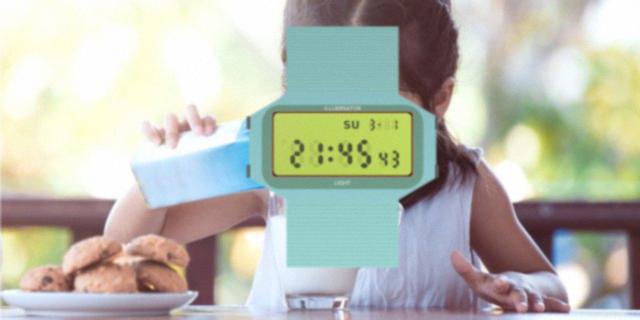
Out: 21:45:43
